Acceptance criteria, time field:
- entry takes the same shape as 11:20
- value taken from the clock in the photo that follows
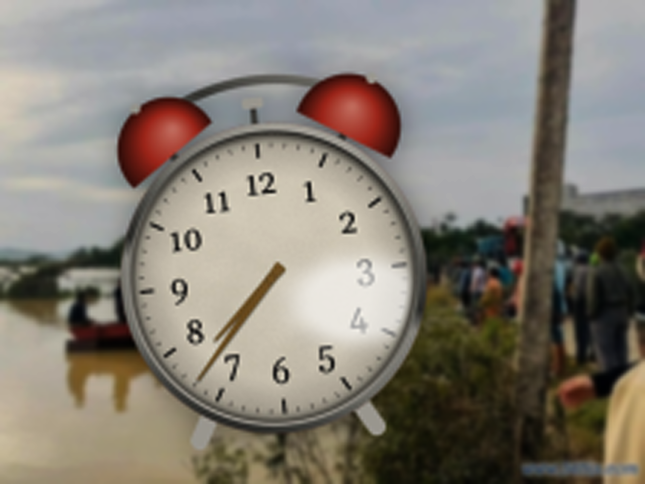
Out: 7:37
